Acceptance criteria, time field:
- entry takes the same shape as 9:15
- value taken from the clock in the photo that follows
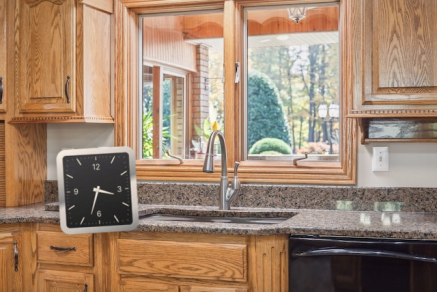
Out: 3:33
